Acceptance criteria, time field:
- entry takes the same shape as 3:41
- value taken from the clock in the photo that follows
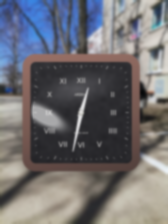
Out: 12:32
